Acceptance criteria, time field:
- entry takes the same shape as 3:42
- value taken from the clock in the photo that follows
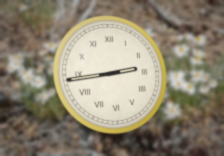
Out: 2:44
